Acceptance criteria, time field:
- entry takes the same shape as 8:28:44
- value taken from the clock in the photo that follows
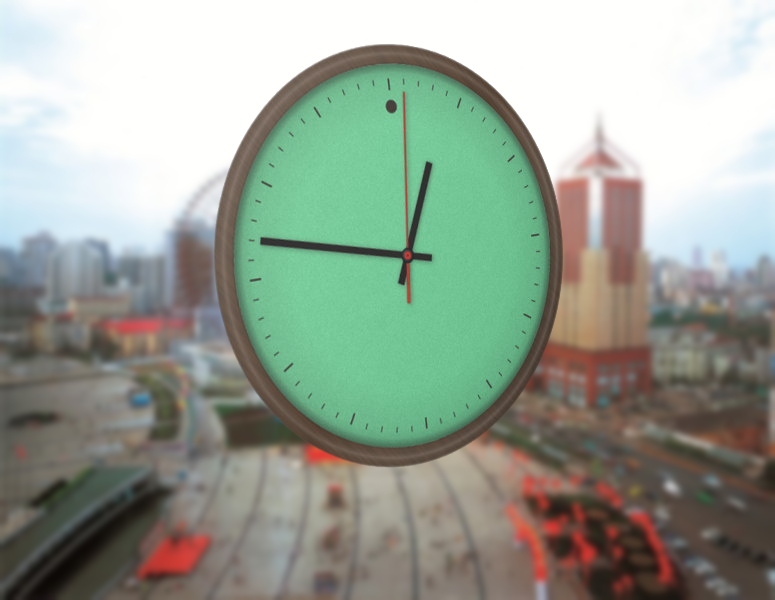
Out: 12:47:01
